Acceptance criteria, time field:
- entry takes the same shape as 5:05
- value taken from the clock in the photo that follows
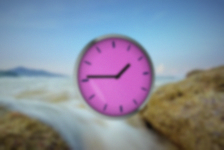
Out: 1:46
